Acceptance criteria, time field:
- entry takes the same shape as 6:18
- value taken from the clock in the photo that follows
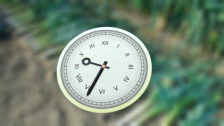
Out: 9:34
